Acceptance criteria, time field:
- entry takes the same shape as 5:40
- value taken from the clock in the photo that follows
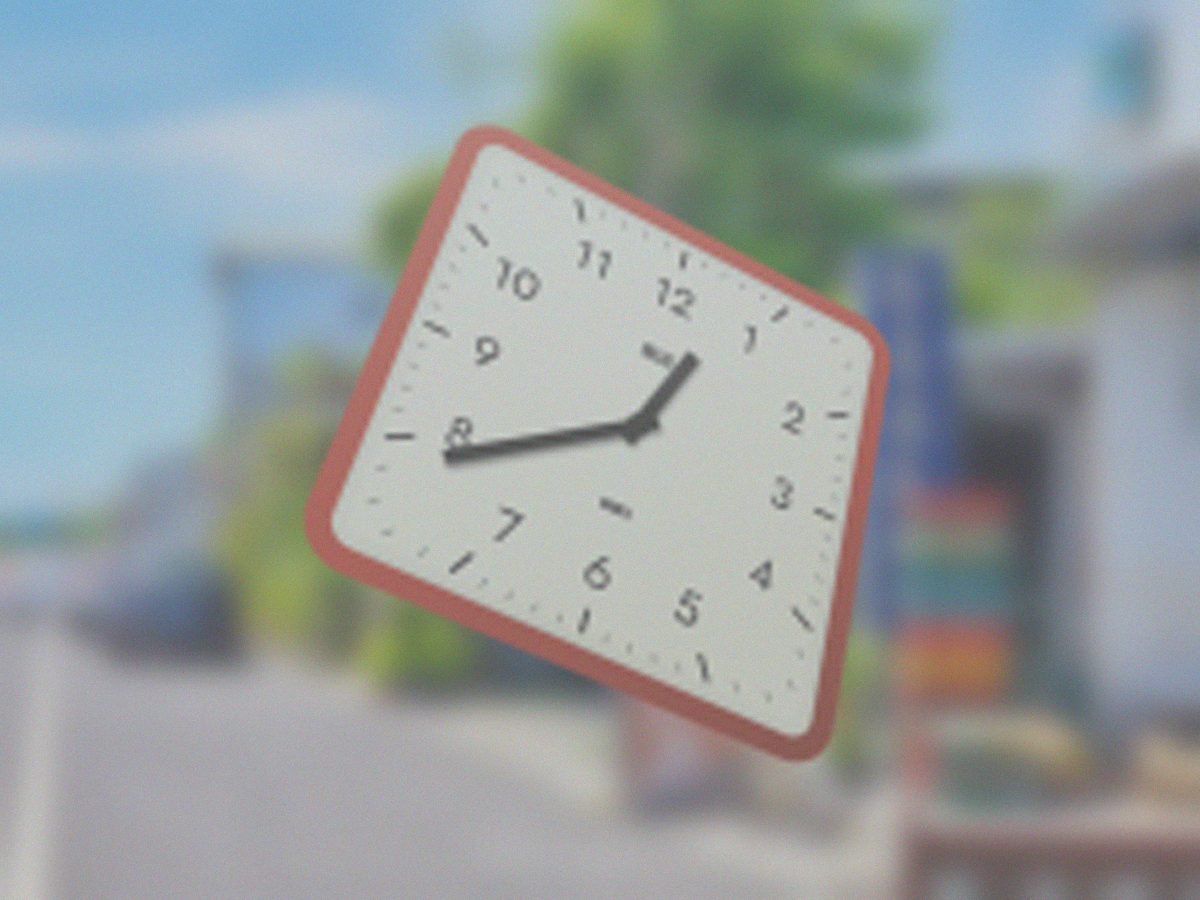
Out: 12:39
